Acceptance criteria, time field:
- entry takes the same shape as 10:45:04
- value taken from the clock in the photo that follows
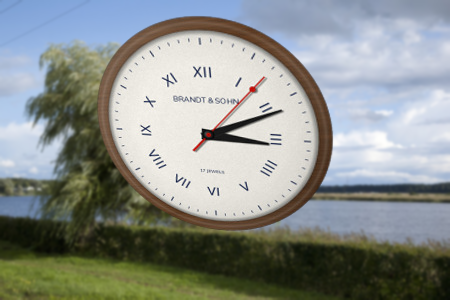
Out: 3:11:07
